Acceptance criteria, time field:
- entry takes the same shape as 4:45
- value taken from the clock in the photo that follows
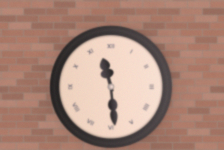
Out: 11:29
